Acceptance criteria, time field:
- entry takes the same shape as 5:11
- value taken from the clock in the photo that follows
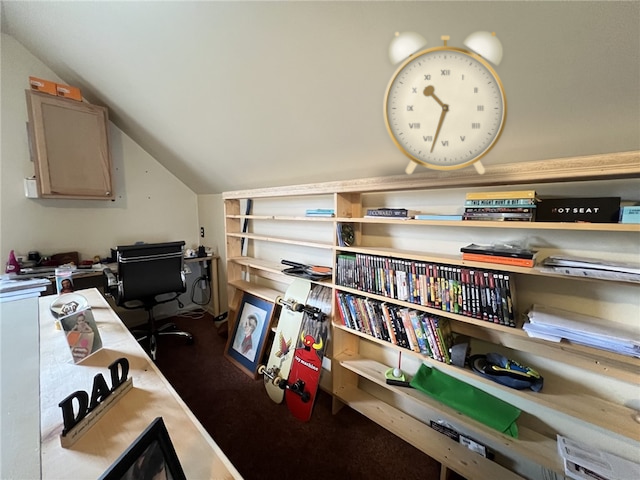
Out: 10:33
